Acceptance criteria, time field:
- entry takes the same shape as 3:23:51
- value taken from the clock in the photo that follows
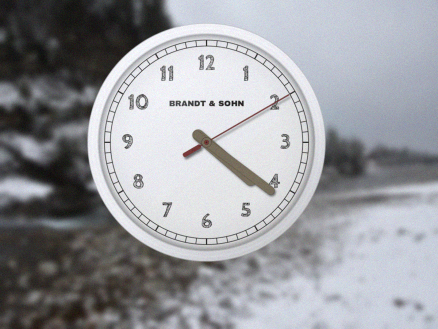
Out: 4:21:10
